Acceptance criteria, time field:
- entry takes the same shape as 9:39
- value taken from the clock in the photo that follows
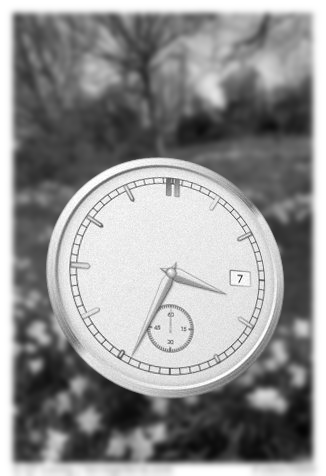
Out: 3:34
